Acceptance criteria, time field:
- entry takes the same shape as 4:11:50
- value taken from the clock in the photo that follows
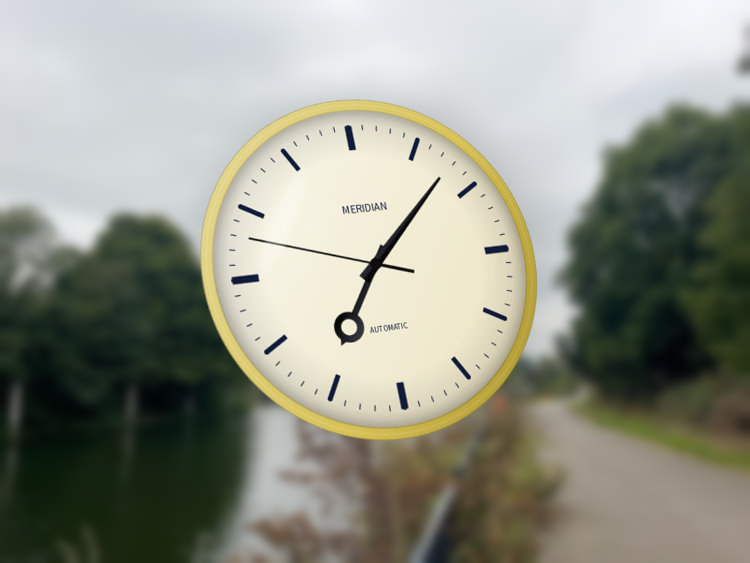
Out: 7:07:48
